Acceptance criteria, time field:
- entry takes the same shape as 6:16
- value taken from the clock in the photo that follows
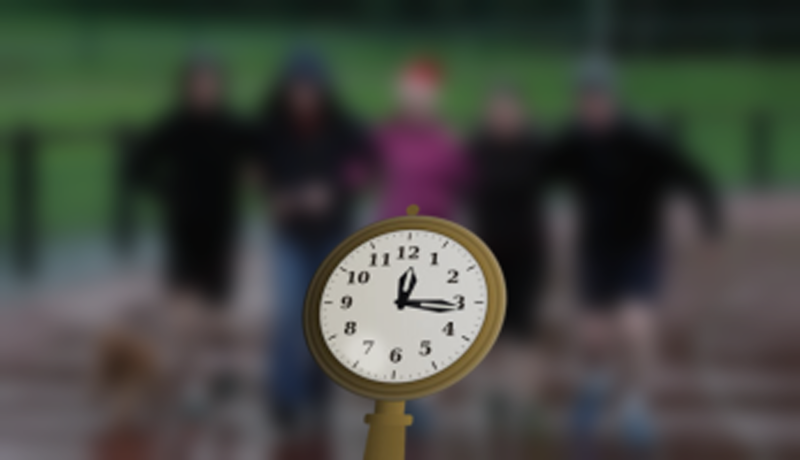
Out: 12:16
